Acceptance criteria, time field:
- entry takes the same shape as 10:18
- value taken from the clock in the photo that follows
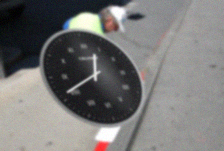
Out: 12:41
